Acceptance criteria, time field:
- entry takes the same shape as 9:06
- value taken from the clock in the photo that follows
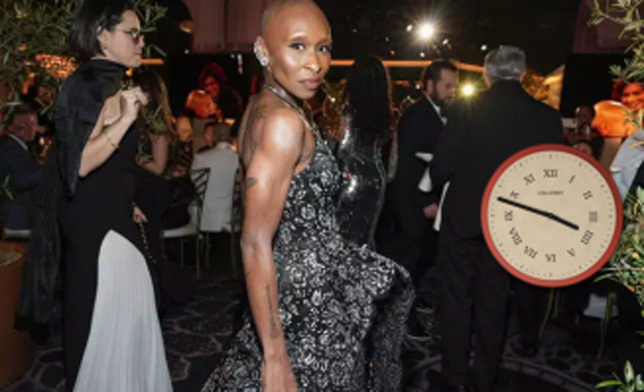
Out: 3:48
